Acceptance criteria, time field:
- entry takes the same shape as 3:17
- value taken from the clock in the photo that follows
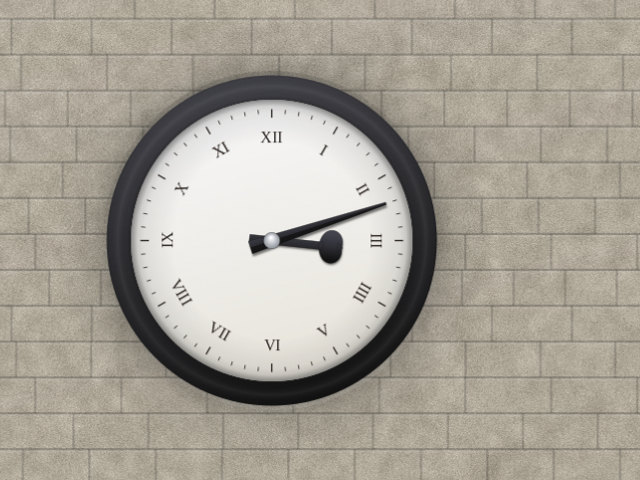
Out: 3:12
